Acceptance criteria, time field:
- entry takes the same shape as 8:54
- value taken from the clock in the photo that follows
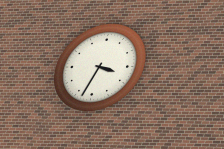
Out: 3:33
